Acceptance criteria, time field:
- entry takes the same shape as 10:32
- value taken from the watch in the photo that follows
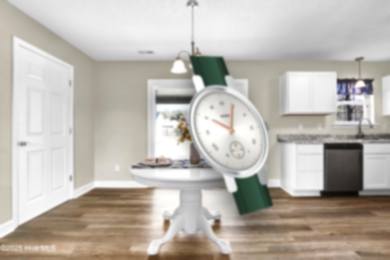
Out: 10:04
